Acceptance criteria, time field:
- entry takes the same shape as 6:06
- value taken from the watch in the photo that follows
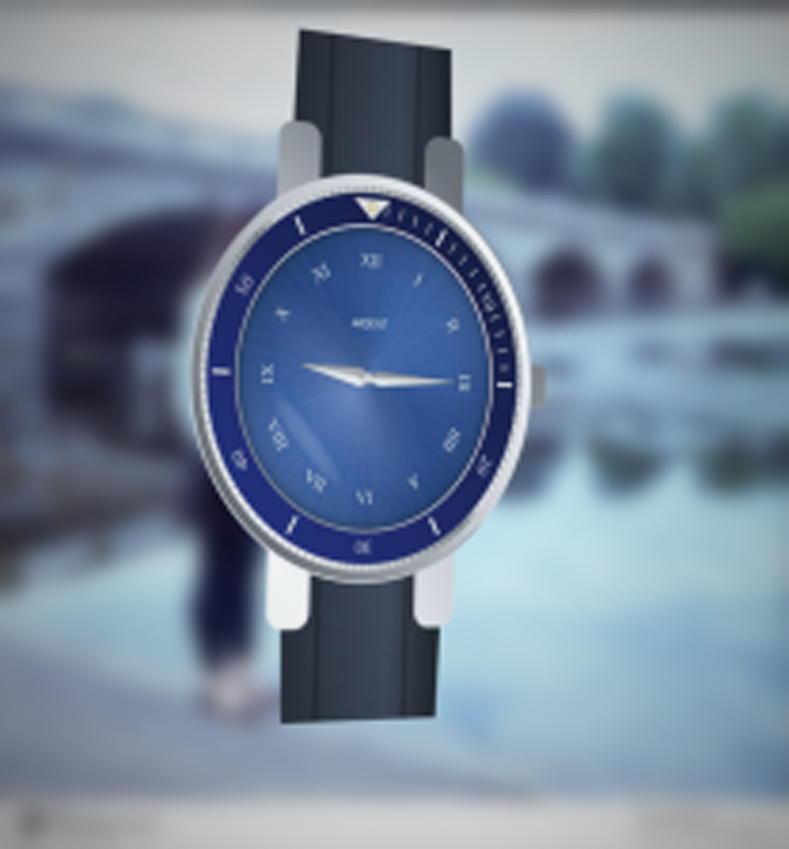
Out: 9:15
